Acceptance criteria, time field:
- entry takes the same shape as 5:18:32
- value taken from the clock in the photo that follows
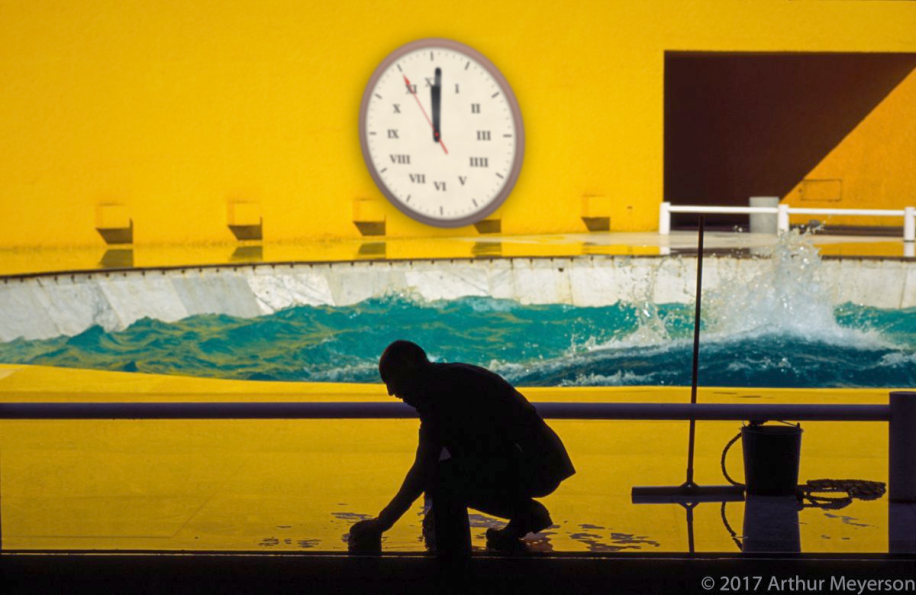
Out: 12:00:55
